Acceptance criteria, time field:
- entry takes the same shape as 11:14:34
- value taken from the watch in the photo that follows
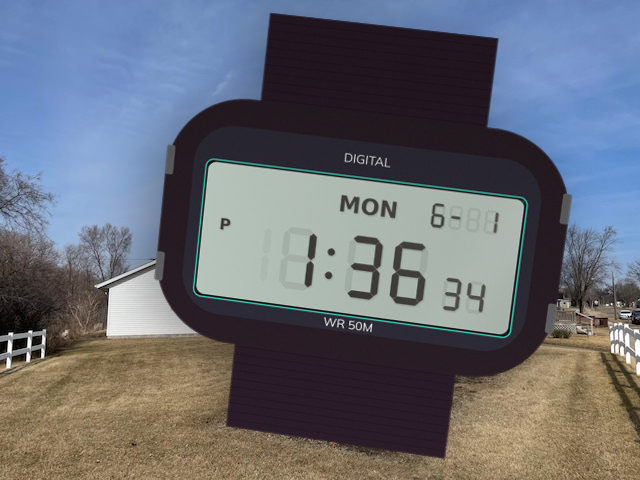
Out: 1:36:34
